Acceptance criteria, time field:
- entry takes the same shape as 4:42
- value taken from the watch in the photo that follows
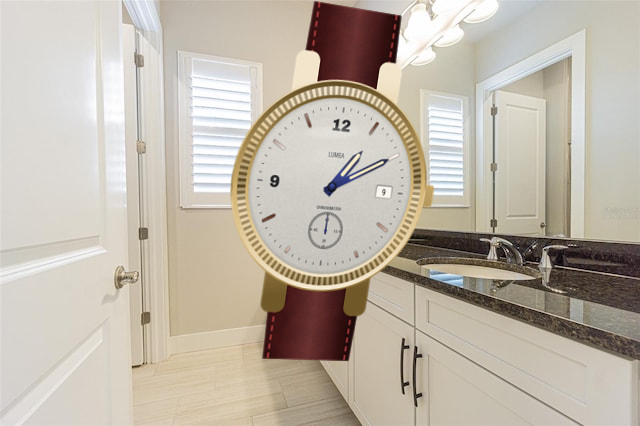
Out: 1:10
